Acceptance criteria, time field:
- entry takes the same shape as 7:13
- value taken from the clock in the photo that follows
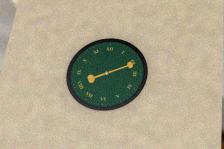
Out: 8:11
